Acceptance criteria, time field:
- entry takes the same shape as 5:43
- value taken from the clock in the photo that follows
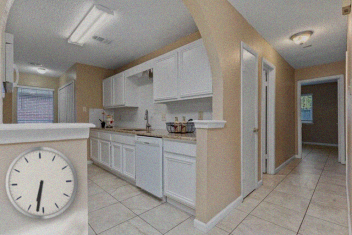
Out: 6:32
